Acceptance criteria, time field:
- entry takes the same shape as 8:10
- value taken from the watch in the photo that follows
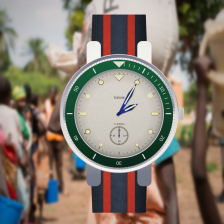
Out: 2:05
